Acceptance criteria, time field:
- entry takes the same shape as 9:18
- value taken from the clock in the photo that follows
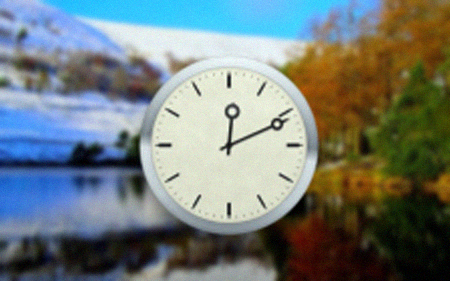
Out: 12:11
